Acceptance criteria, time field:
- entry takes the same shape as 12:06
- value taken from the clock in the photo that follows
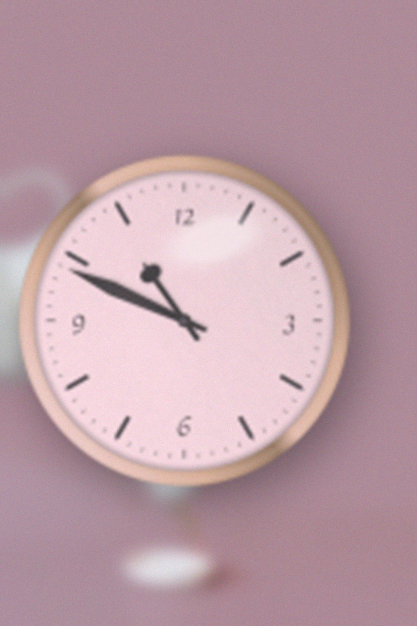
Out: 10:49
